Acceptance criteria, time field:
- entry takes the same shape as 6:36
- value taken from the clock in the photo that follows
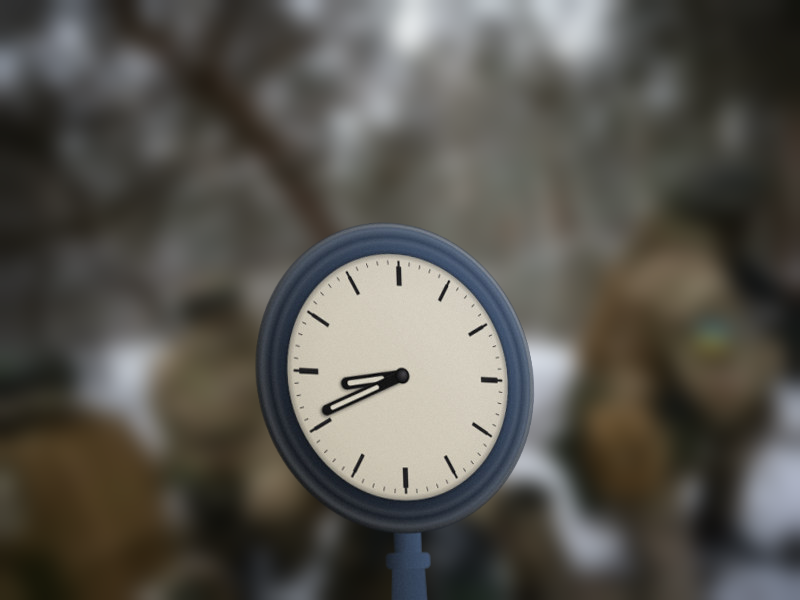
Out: 8:41
